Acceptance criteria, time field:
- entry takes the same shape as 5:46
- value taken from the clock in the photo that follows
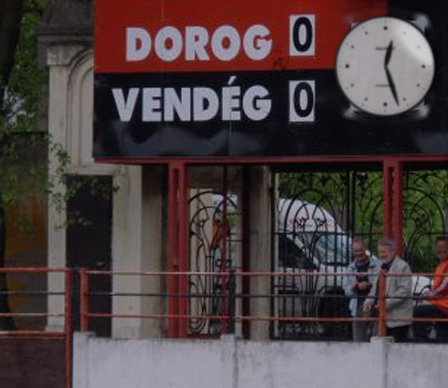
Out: 12:27
